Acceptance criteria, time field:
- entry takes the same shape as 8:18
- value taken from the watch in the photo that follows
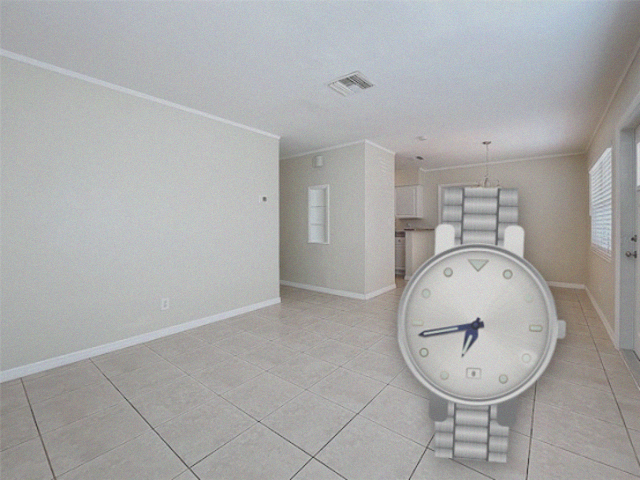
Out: 6:43
